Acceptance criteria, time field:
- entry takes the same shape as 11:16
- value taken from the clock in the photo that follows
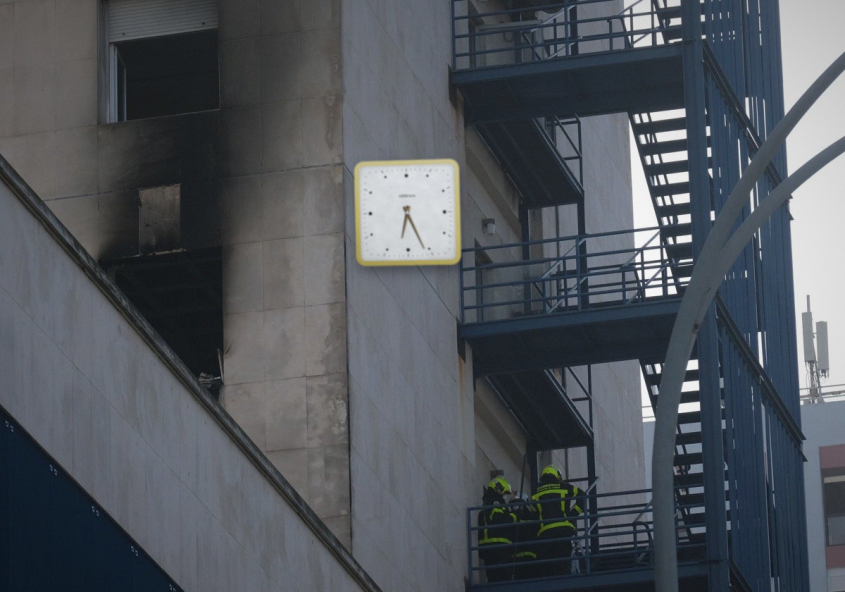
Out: 6:26
